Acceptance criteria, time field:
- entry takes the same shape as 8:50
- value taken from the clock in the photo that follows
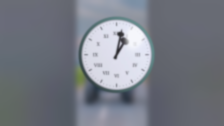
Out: 1:02
